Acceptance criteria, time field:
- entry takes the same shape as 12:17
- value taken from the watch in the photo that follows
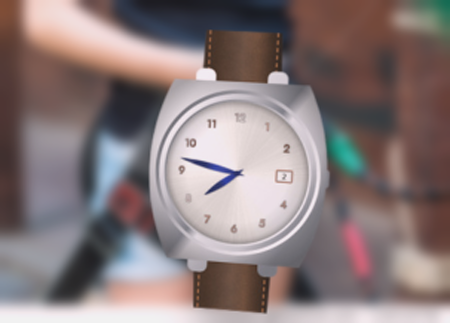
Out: 7:47
